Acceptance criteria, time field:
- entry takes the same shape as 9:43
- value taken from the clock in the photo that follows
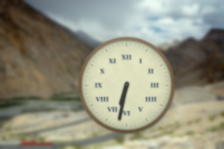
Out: 6:32
